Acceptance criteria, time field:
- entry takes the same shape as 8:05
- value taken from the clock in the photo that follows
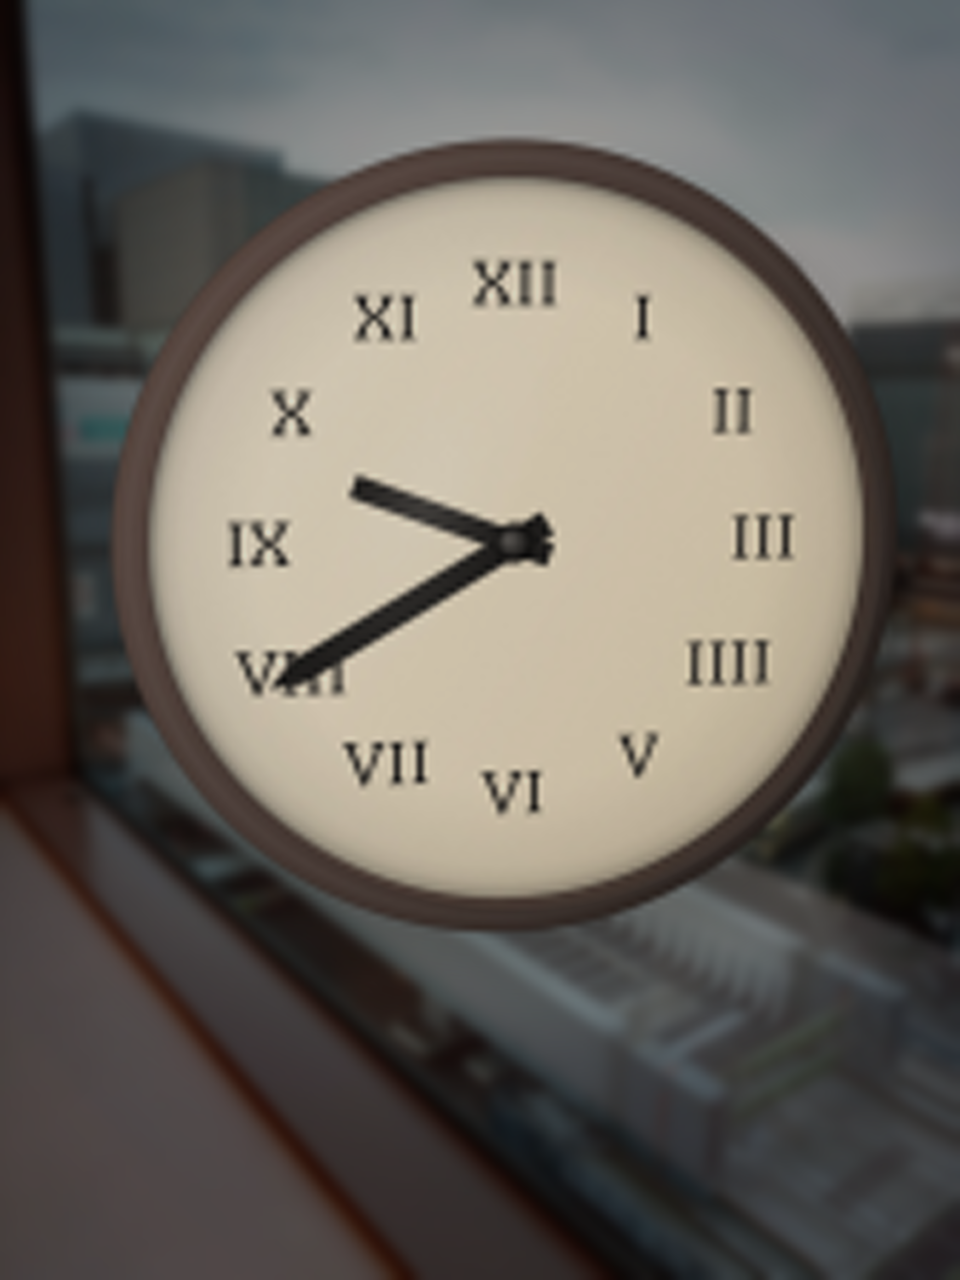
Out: 9:40
